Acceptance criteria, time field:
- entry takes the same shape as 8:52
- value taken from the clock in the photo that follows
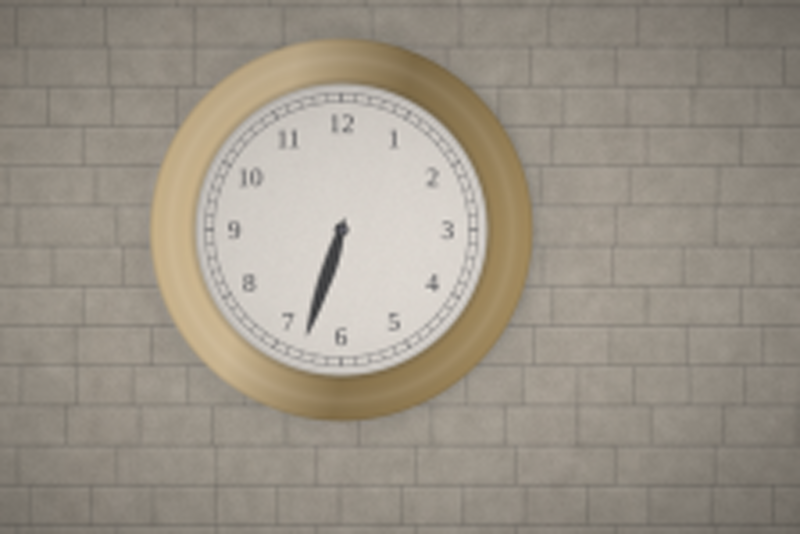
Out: 6:33
